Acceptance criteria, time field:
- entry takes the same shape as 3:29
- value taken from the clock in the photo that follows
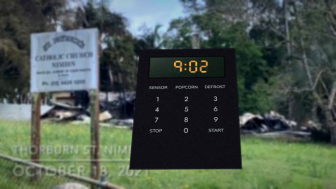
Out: 9:02
